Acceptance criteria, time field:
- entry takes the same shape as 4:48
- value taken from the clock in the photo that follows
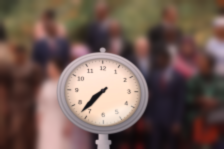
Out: 7:37
